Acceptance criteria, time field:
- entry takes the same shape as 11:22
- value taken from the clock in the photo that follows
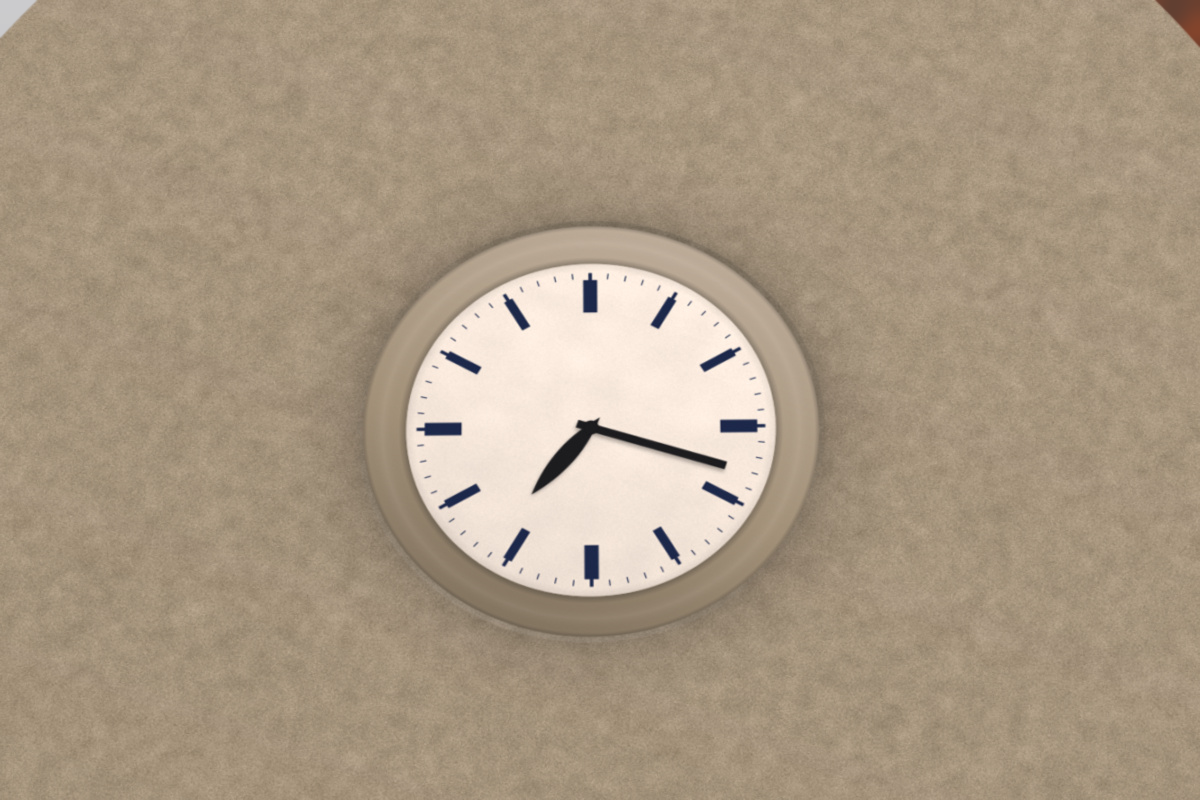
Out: 7:18
